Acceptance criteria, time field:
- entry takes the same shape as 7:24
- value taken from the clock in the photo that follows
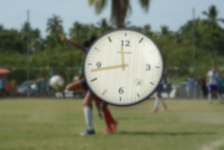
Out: 11:43
